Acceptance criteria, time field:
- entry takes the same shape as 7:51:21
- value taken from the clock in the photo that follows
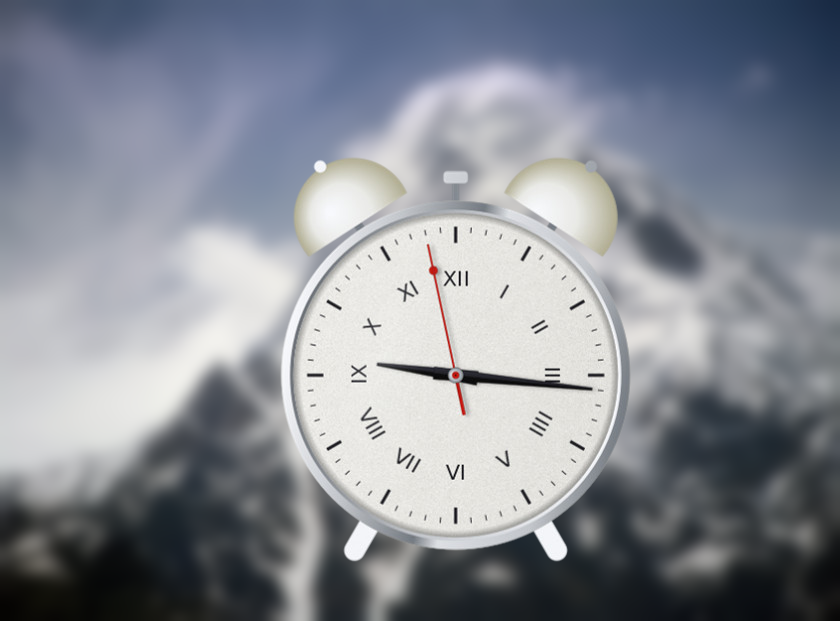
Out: 9:15:58
